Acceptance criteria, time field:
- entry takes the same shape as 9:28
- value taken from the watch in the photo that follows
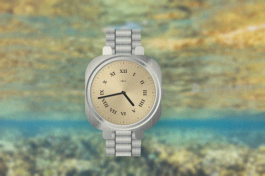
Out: 4:43
